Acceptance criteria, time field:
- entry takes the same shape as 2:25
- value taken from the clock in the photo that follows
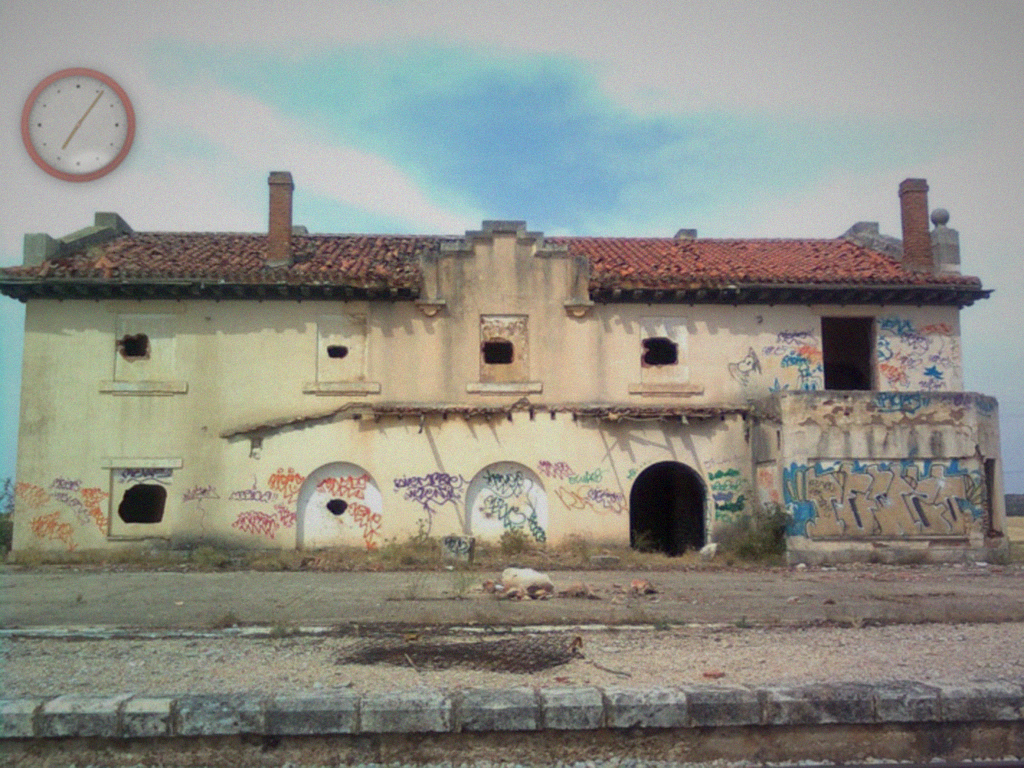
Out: 7:06
